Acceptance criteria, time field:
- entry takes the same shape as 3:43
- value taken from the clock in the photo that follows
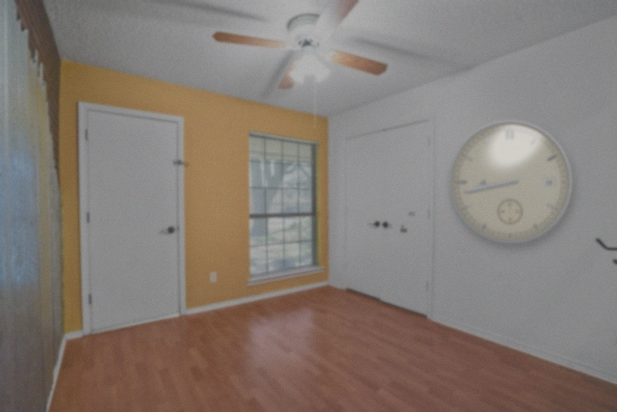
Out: 8:43
